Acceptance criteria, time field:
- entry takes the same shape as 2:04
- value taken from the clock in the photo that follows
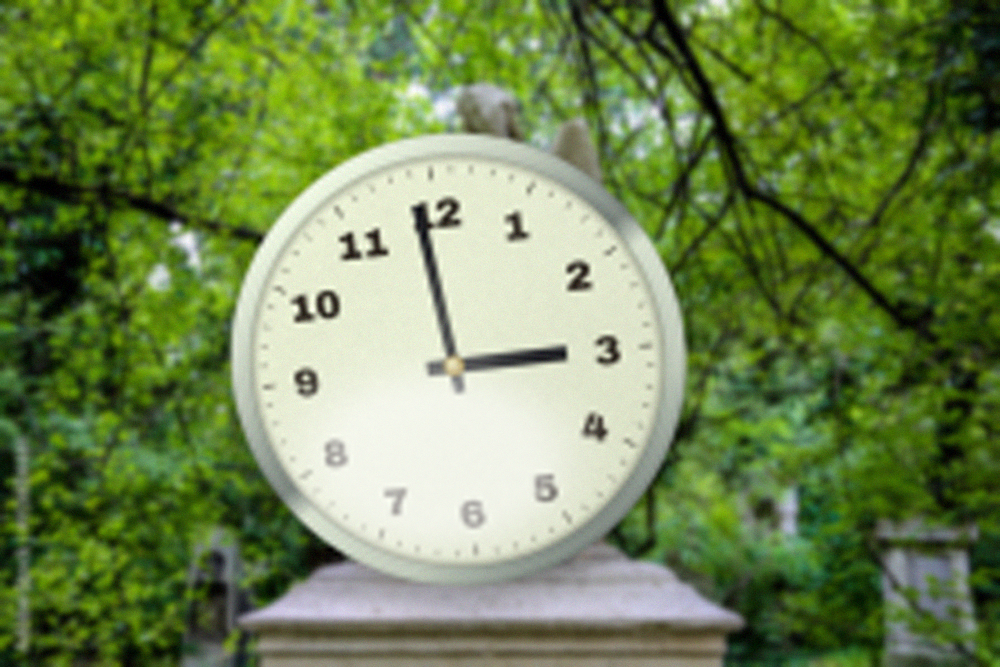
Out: 2:59
